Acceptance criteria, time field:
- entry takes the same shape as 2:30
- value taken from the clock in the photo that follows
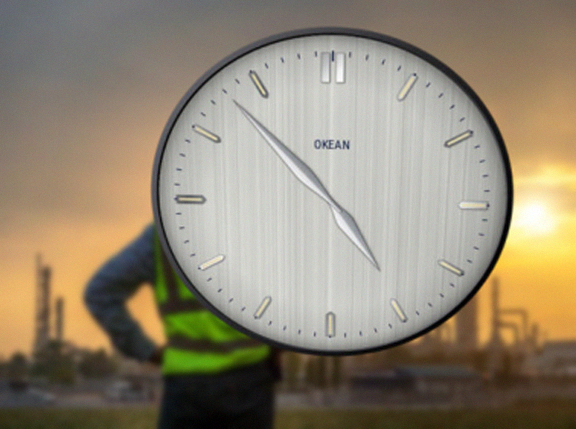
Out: 4:53
